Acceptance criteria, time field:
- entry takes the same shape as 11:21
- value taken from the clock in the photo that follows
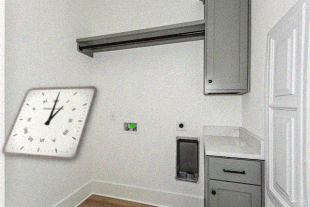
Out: 1:00
